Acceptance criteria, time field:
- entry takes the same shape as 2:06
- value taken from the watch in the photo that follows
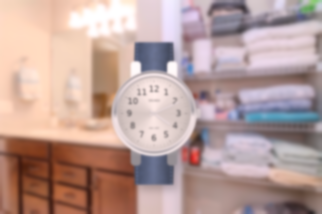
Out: 4:11
